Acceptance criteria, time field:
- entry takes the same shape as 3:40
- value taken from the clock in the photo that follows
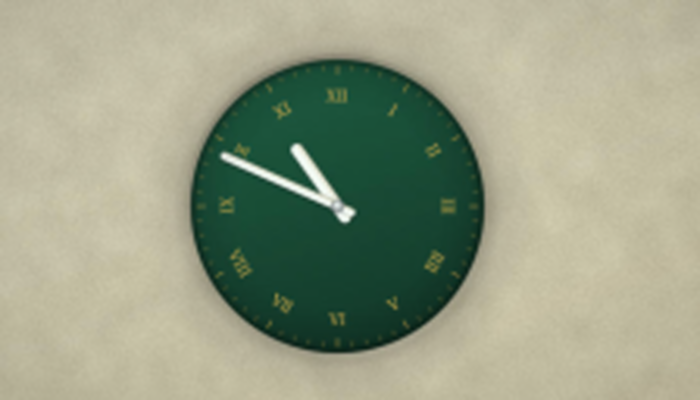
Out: 10:49
